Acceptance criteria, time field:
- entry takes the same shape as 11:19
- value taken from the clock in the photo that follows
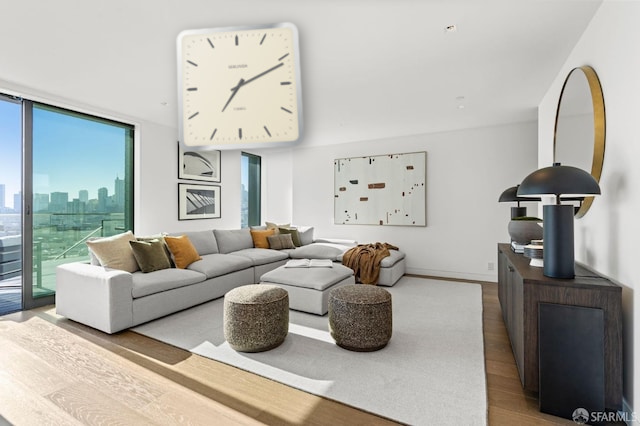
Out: 7:11
